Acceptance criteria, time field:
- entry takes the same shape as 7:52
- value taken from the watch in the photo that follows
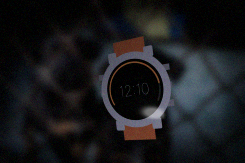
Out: 12:10
